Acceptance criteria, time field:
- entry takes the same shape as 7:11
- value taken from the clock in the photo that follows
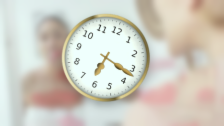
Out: 6:17
